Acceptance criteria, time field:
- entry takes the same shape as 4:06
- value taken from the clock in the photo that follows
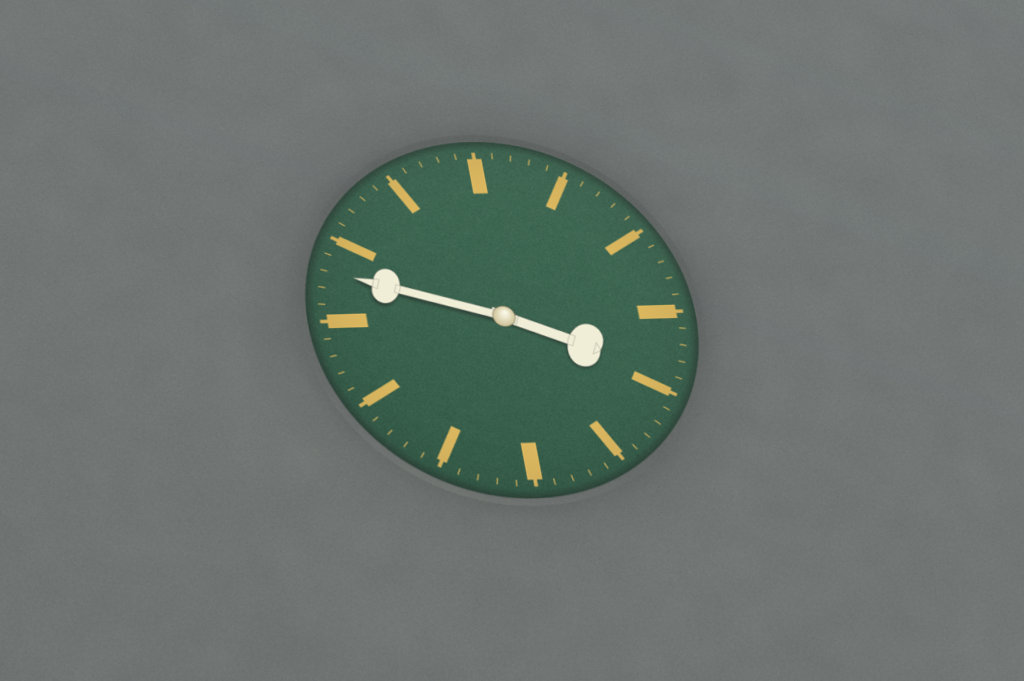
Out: 3:48
